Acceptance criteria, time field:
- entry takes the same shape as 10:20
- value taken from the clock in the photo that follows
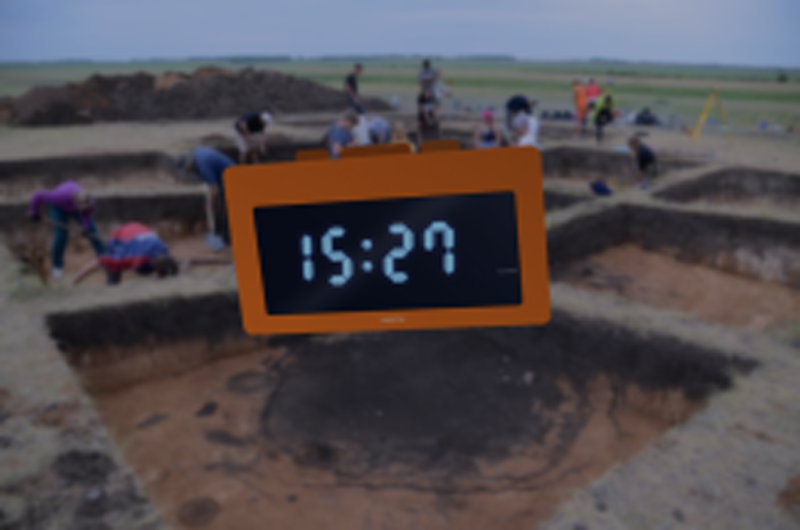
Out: 15:27
